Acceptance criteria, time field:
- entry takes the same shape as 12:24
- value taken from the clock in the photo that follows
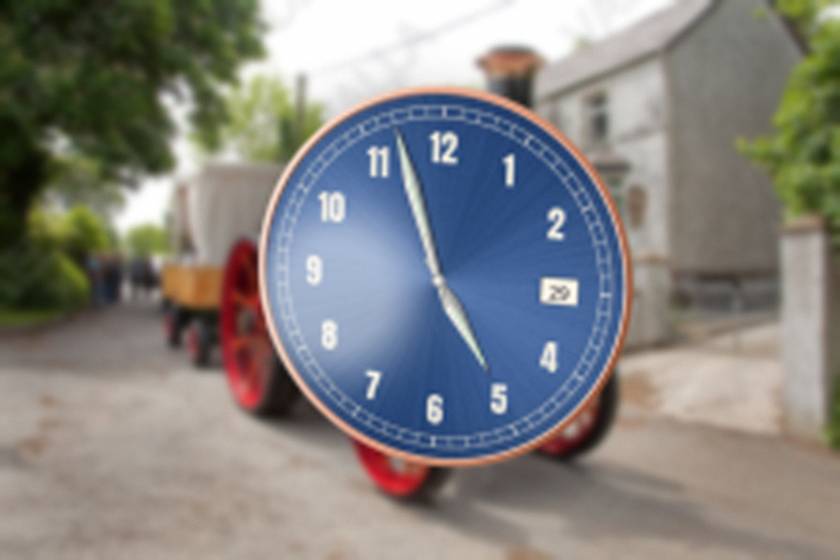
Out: 4:57
